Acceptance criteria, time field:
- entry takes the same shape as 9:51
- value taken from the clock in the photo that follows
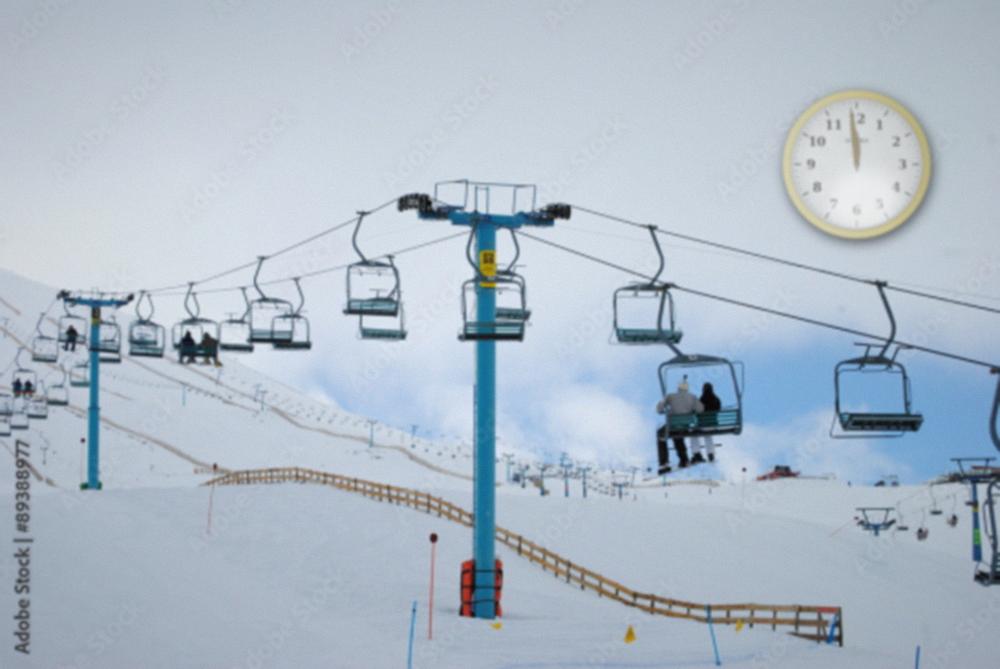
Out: 11:59
